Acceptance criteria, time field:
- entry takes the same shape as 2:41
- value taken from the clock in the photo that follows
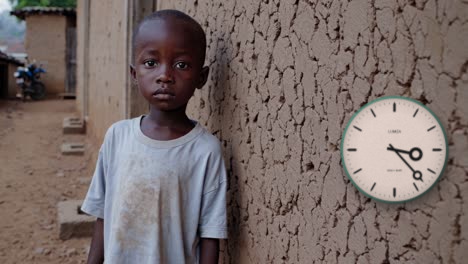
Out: 3:23
